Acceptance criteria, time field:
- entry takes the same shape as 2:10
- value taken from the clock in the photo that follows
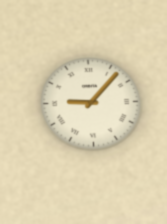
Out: 9:07
